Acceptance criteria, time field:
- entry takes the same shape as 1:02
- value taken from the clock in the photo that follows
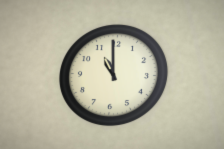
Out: 10:59
